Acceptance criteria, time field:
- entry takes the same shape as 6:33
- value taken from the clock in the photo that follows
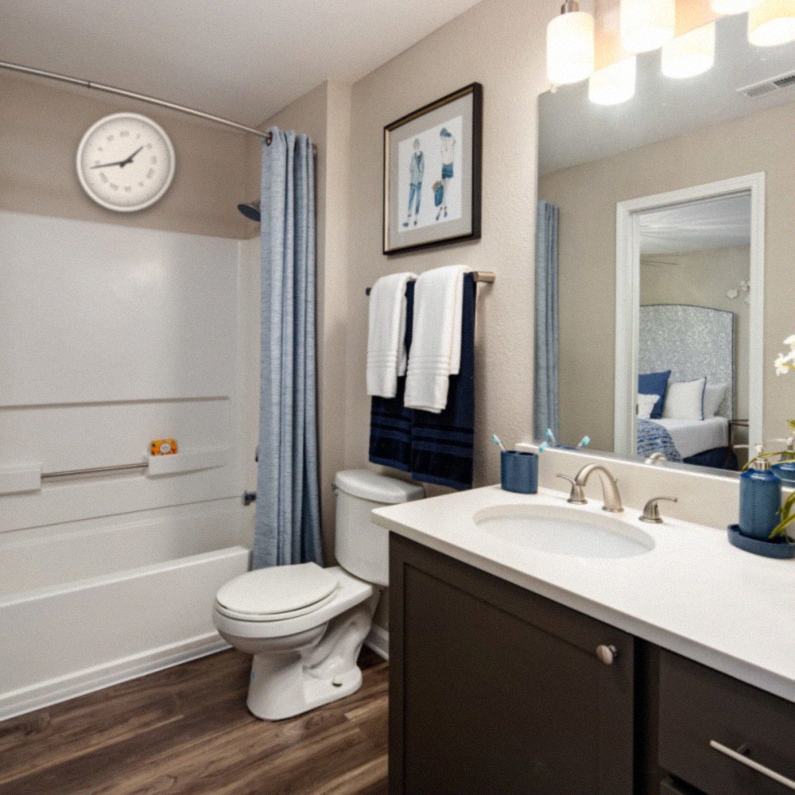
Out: 1:44
